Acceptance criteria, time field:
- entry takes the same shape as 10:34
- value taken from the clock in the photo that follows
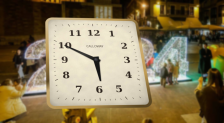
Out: 5:50
